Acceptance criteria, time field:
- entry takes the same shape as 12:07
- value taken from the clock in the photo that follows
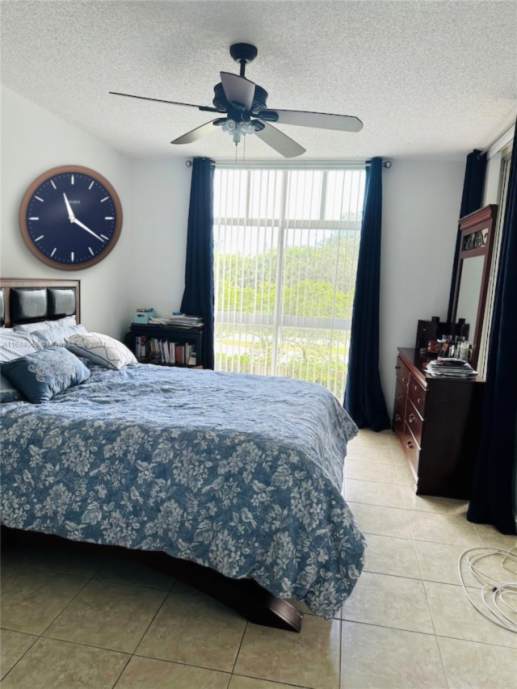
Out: 11:21
